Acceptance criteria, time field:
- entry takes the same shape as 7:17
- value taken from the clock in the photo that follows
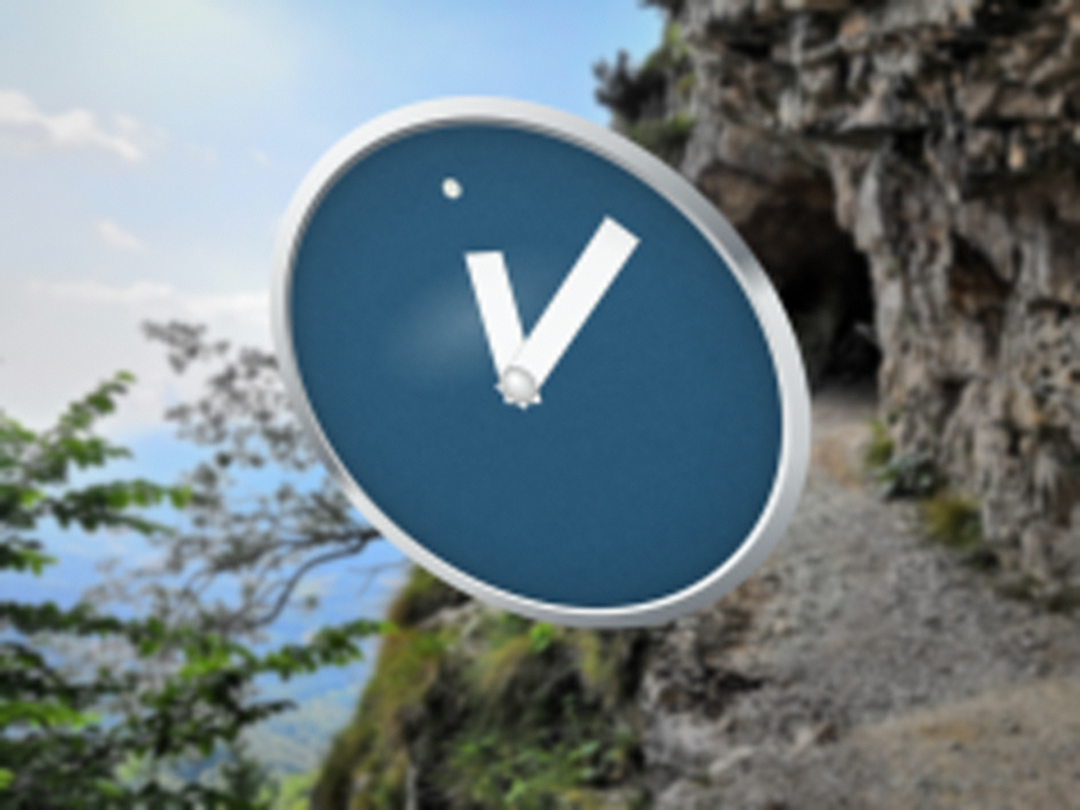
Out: 12:08
